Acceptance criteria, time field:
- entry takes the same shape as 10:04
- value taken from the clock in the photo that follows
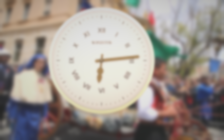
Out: 6:14
